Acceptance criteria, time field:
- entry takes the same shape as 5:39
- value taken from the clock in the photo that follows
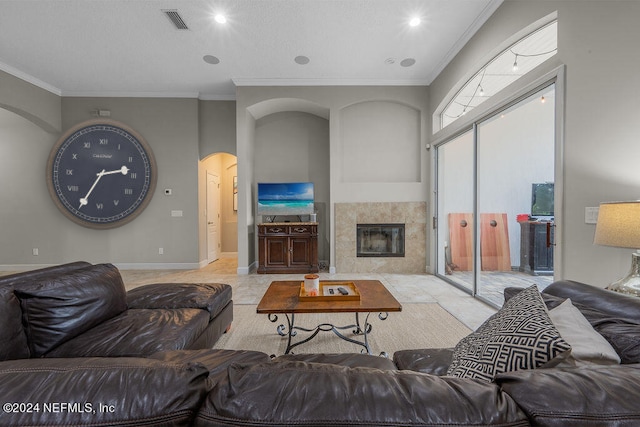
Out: 2:35
